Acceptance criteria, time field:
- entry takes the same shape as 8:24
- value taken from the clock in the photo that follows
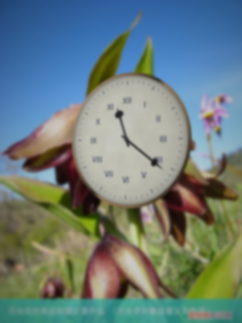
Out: 11:21
